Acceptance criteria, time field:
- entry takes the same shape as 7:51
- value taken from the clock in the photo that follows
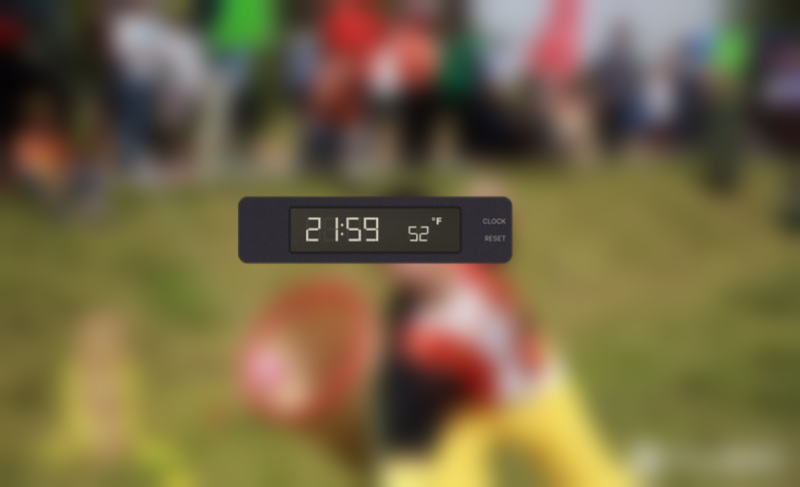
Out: 21:59
